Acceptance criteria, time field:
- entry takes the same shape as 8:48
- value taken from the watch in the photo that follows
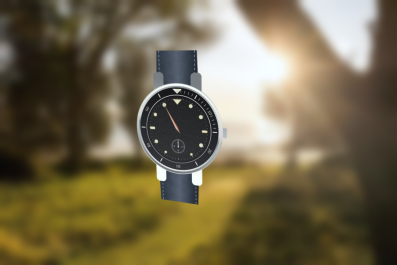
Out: 10:55
